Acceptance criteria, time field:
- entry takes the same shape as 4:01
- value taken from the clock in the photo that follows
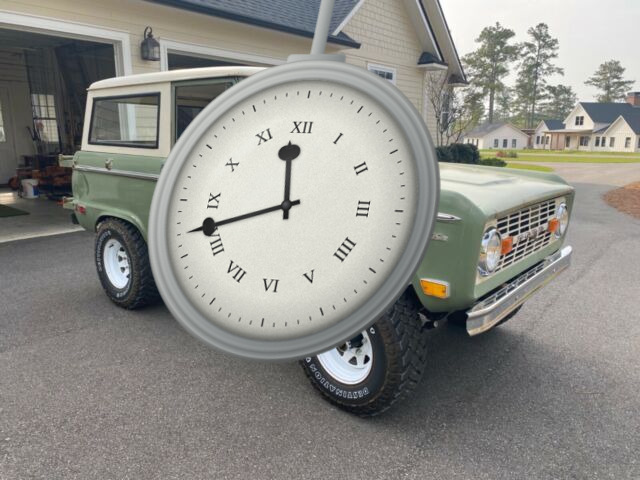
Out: 11:42
